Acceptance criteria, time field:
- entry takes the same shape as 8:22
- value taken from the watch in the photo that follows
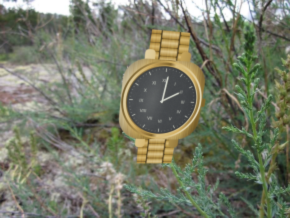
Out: 2:01
